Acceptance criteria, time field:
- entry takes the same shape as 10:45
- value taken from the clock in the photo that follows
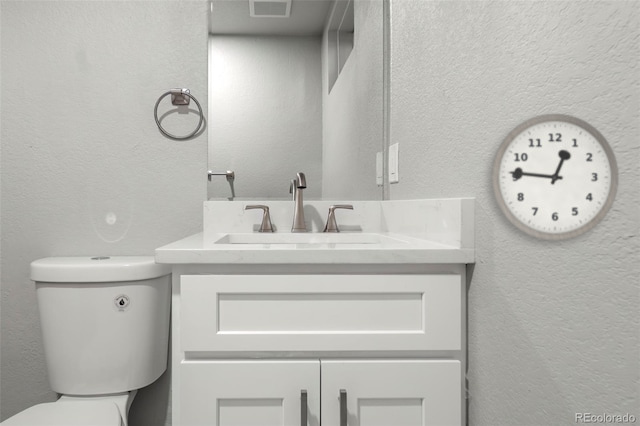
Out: 12:46
